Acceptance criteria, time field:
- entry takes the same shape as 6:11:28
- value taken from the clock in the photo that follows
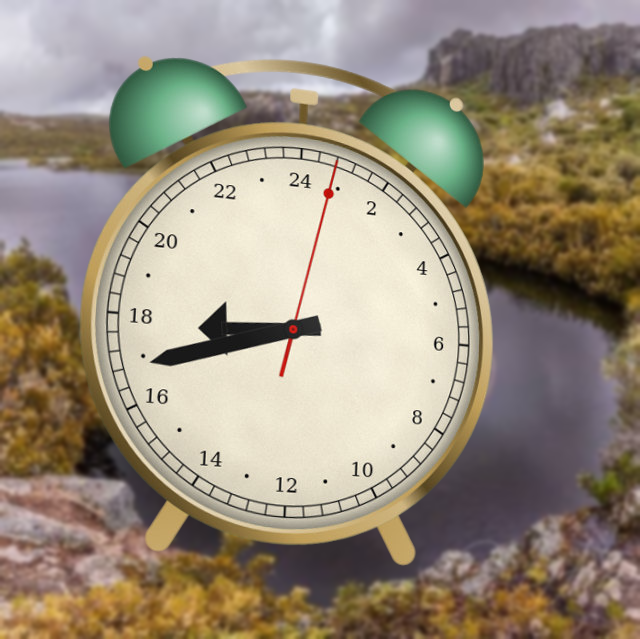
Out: 17:42:02
